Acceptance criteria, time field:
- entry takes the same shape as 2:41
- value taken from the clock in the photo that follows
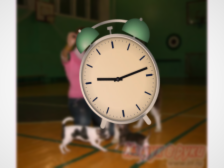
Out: 9:13
